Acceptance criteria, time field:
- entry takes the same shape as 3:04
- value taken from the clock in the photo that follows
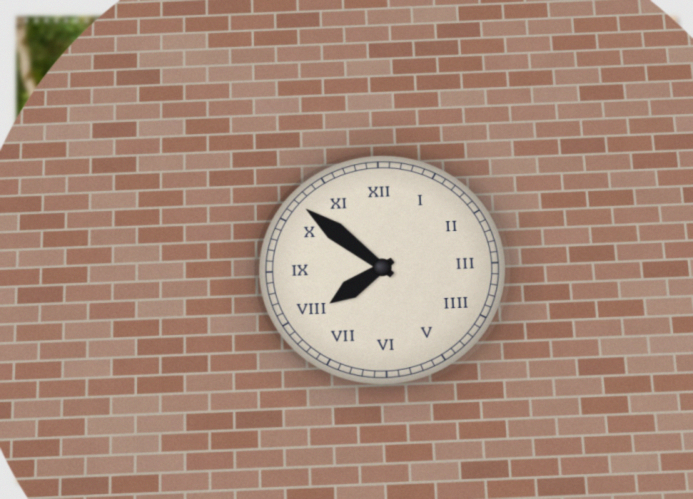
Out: 7:52
